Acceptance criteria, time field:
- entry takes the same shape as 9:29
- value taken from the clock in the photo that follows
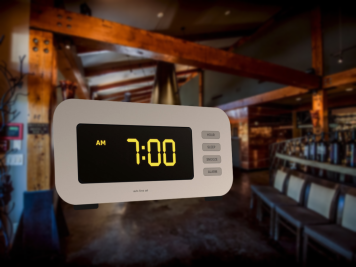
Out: 7:00
